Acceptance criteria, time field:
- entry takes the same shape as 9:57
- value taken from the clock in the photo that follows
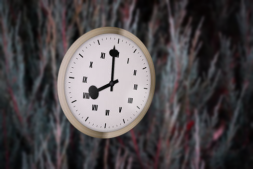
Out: 7:59
